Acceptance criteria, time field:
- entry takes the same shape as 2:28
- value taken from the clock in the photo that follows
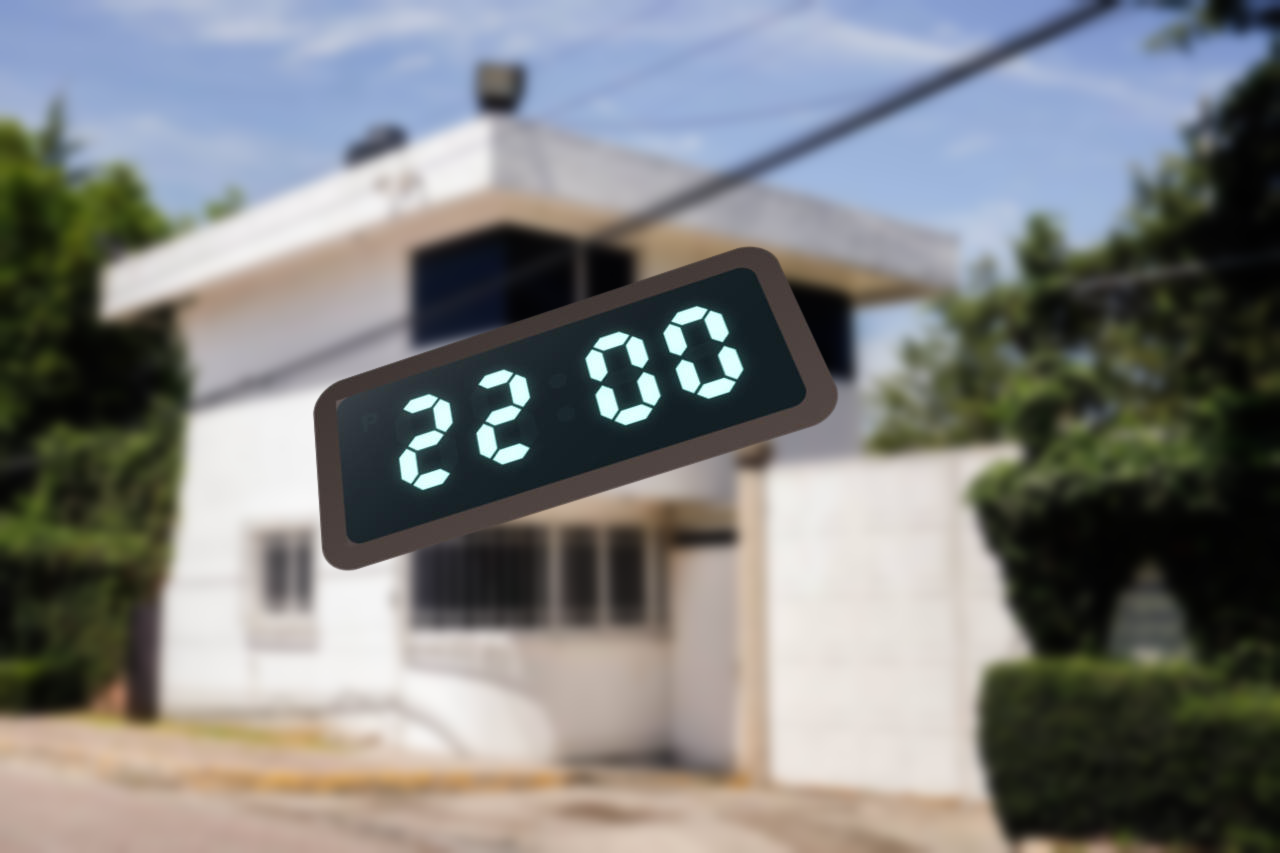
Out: 22:00
